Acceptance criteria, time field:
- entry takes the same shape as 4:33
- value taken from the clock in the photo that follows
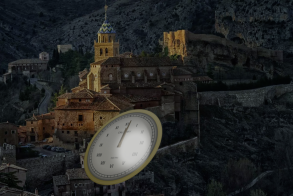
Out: 12:01
